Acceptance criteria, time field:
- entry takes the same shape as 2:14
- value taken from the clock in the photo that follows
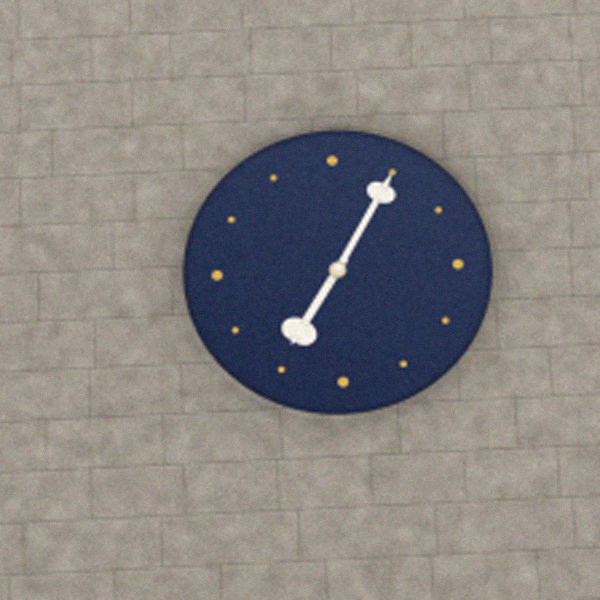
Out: 7:05
